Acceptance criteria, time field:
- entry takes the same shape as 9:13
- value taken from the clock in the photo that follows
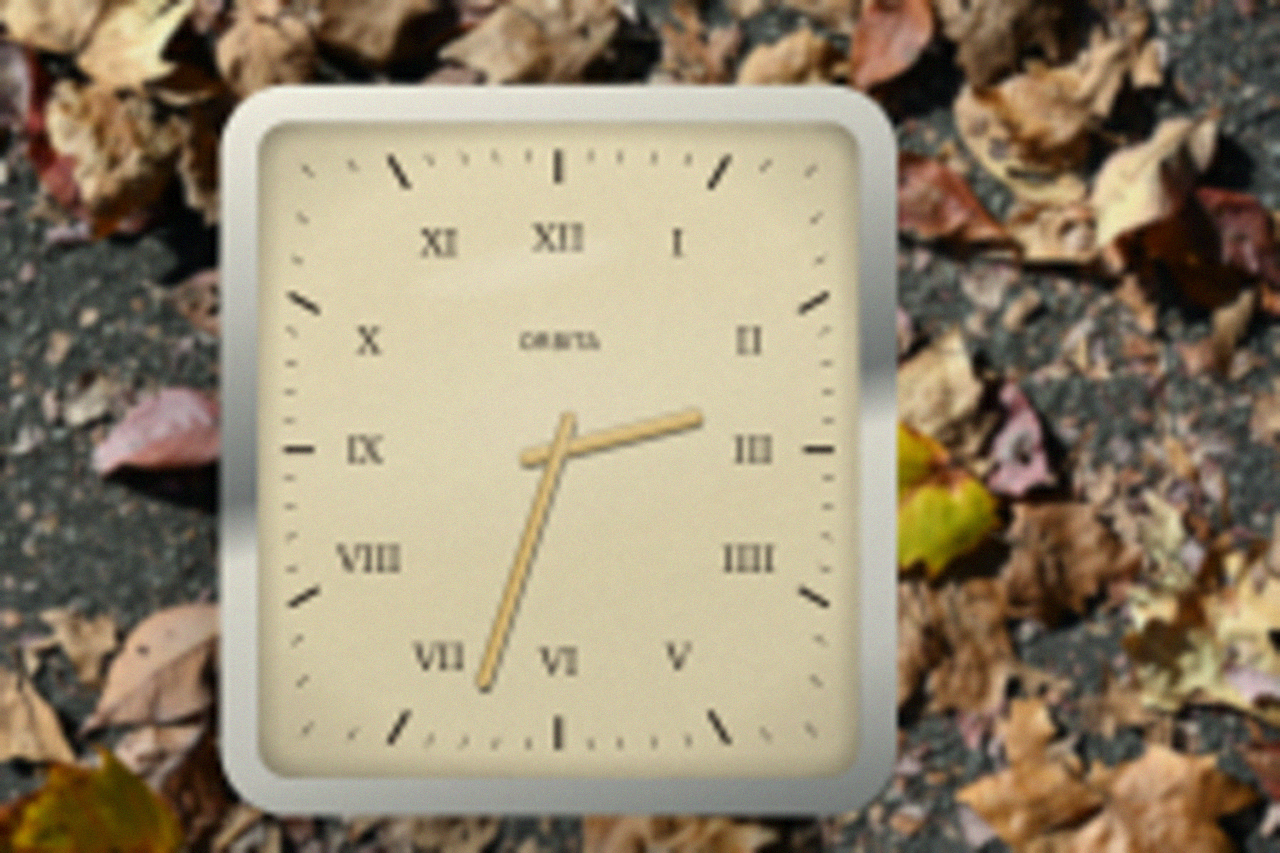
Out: 2:33
